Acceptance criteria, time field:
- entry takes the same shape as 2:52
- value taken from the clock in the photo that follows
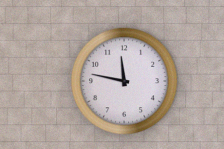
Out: 11:47
